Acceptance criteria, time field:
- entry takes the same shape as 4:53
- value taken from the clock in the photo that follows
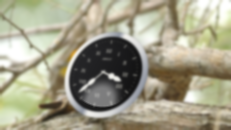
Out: 3:37
